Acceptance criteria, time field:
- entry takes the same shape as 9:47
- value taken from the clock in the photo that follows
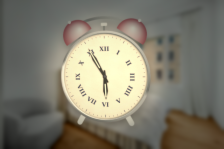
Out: 5:55
